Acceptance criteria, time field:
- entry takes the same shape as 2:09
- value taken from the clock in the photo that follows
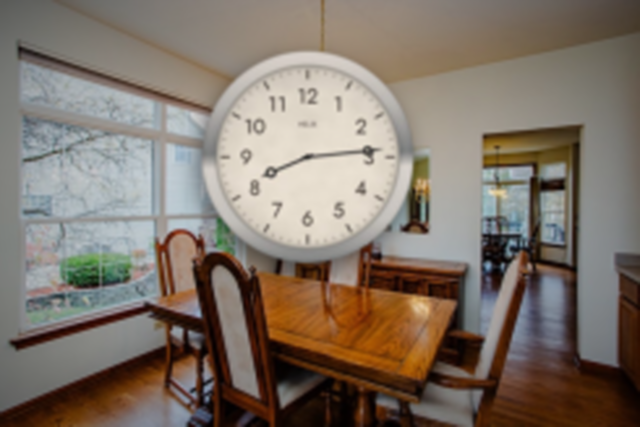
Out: 8:14
